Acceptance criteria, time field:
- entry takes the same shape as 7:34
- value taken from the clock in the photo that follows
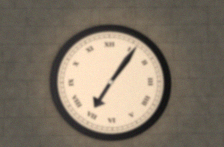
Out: 7:06
